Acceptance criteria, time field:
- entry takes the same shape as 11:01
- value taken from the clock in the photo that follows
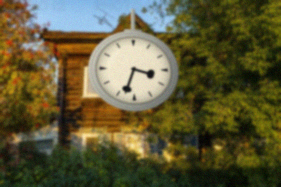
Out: 3:33
